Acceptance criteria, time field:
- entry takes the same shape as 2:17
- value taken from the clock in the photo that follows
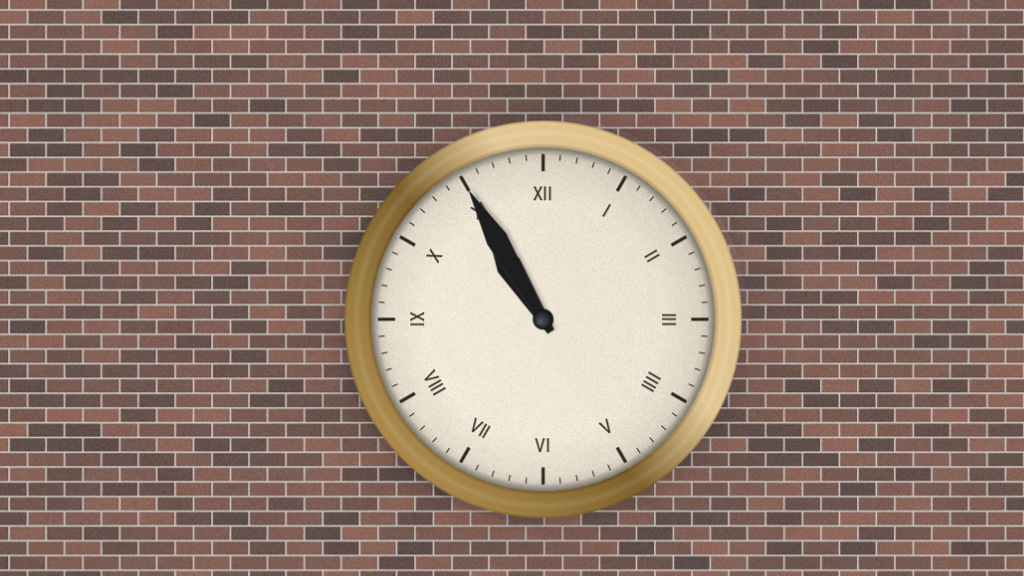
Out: 10:55
